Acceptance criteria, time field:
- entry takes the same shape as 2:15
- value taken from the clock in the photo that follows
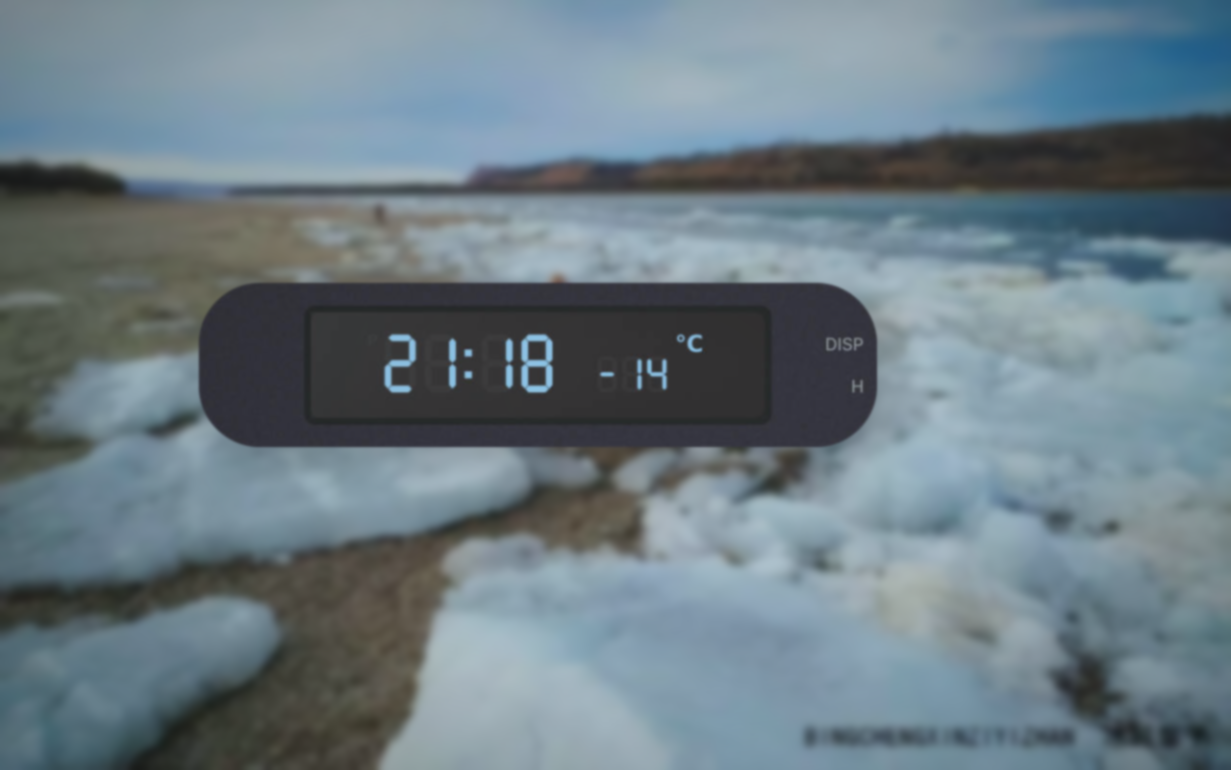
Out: 21:18
